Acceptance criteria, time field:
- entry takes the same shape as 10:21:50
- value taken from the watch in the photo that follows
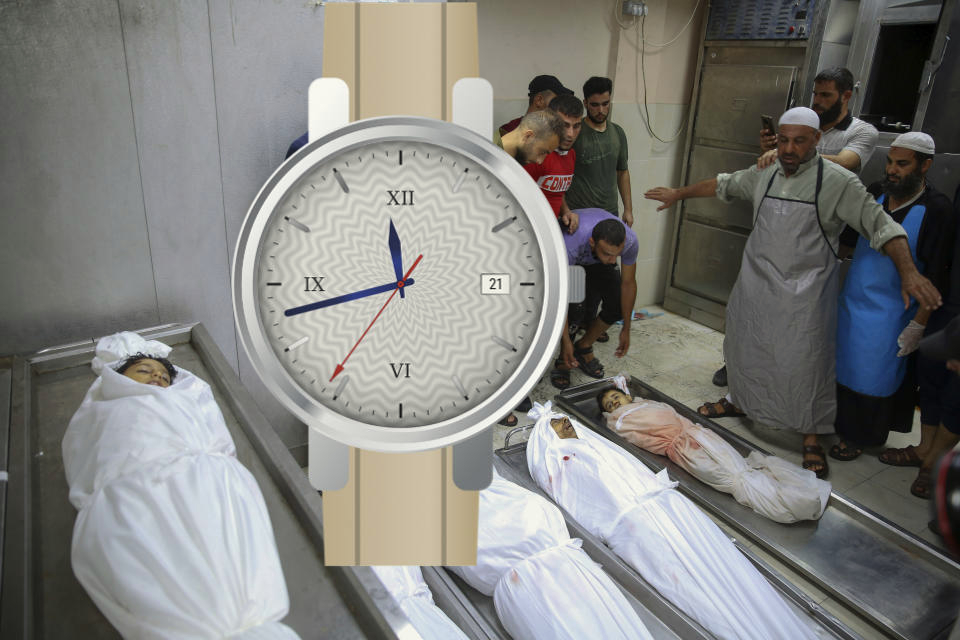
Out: 11:42:36
